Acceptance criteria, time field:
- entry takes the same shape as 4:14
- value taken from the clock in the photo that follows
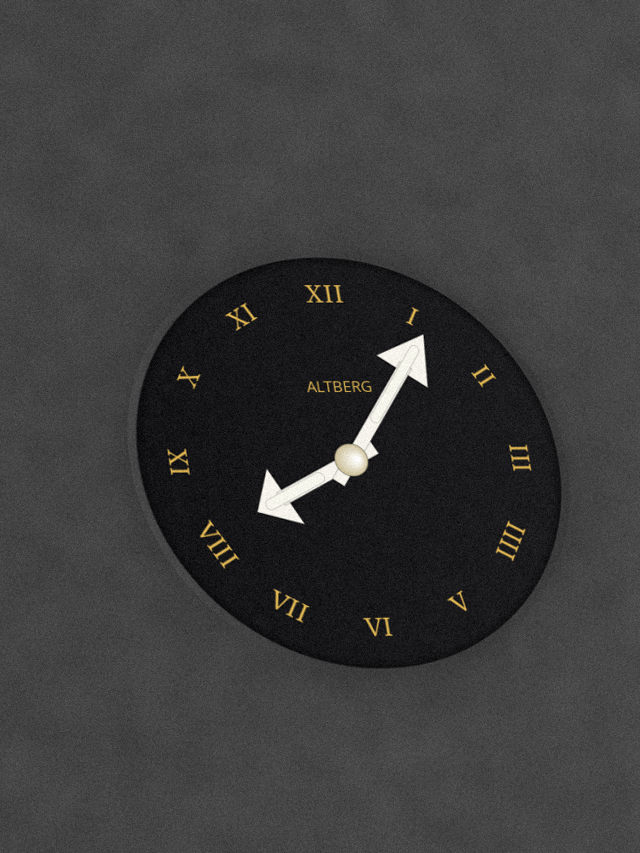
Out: 8:06
